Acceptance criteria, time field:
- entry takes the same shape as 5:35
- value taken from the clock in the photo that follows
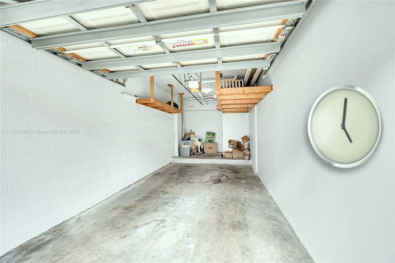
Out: 5:01
